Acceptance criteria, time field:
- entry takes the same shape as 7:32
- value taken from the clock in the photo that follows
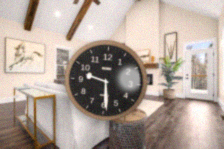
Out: 9:29
